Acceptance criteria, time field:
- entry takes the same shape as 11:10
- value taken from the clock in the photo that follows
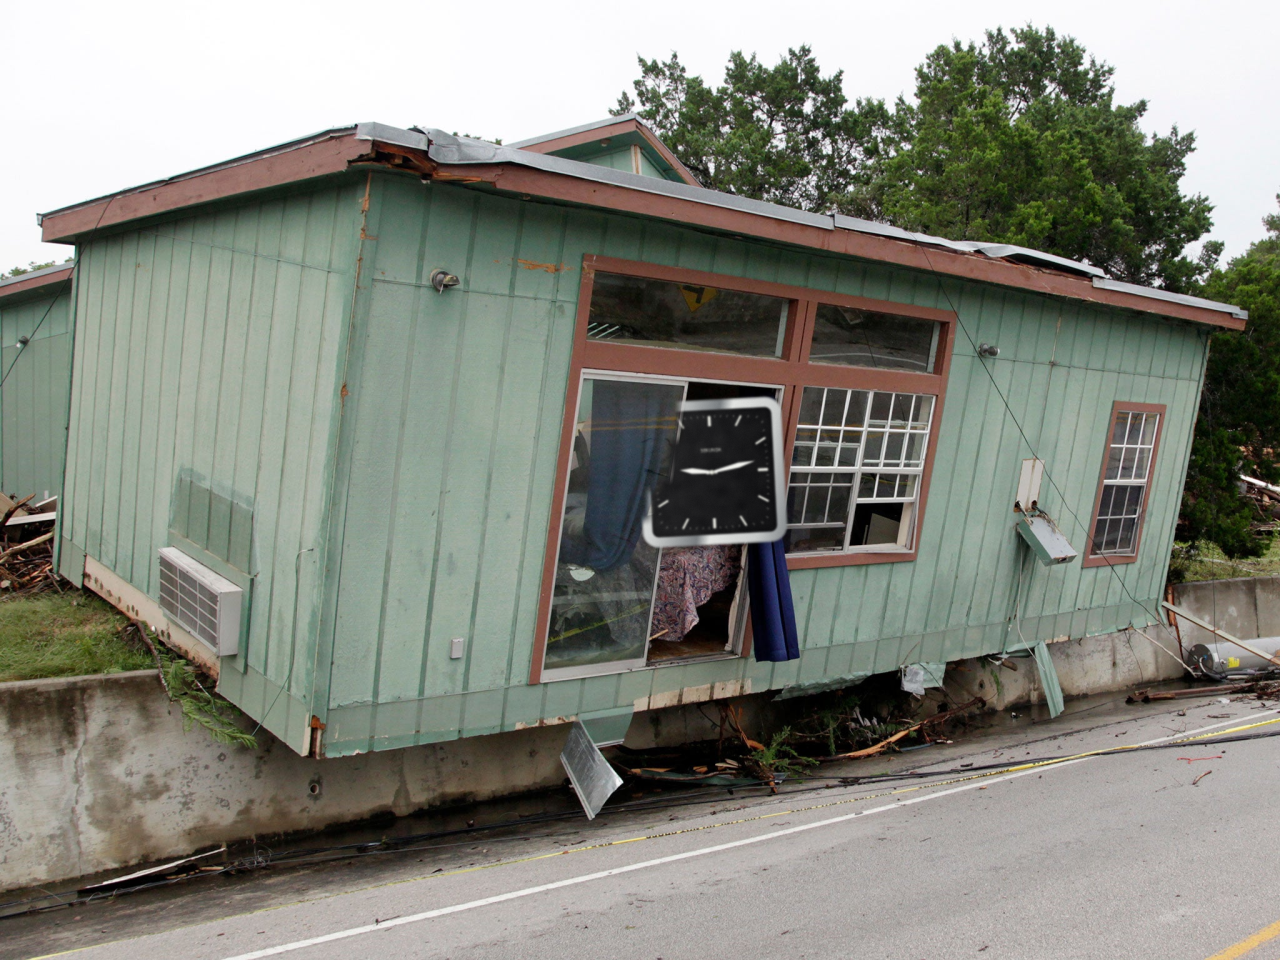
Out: 9:13
